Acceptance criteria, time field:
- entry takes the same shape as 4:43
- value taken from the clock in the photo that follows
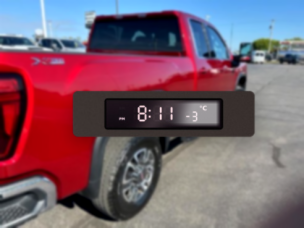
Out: 8:11
